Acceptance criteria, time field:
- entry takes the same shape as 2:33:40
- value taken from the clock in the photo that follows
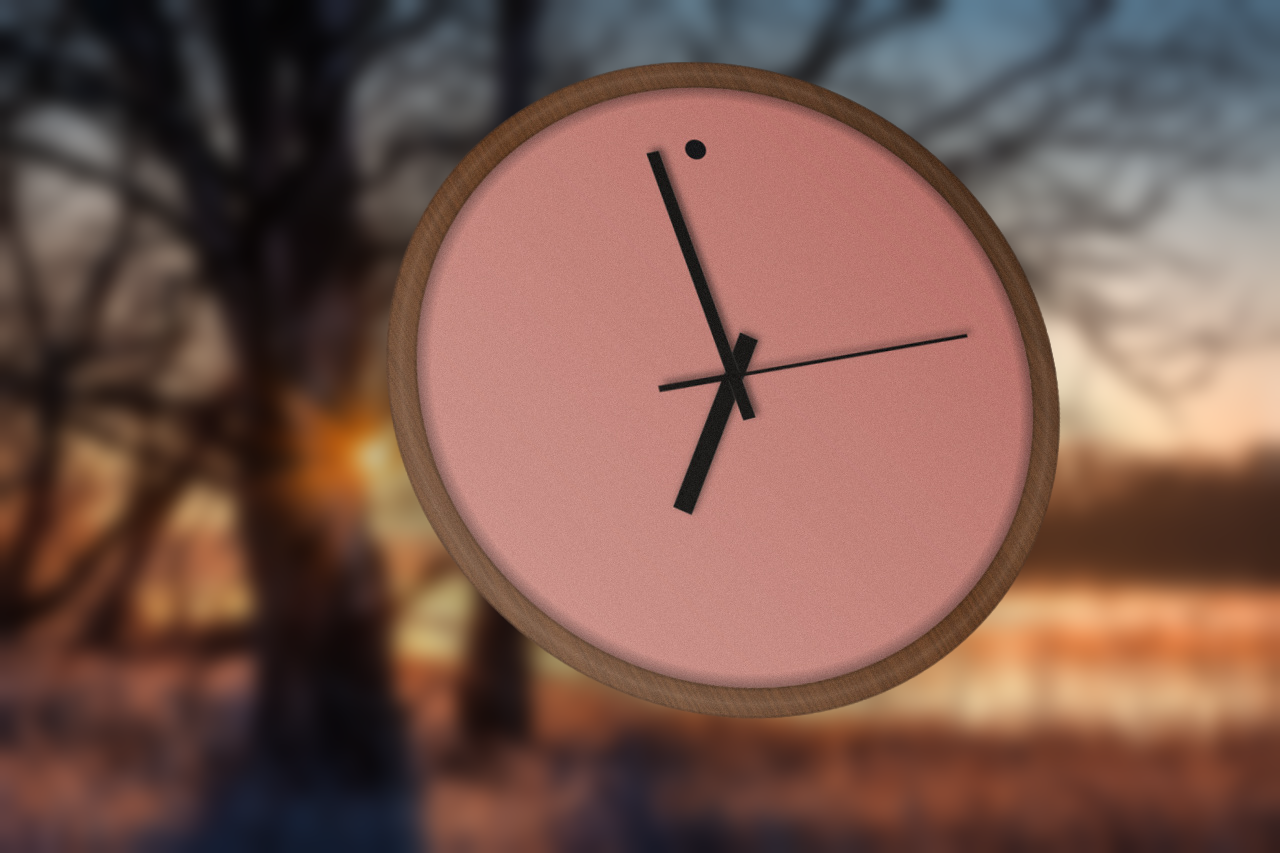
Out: 6:58:14
